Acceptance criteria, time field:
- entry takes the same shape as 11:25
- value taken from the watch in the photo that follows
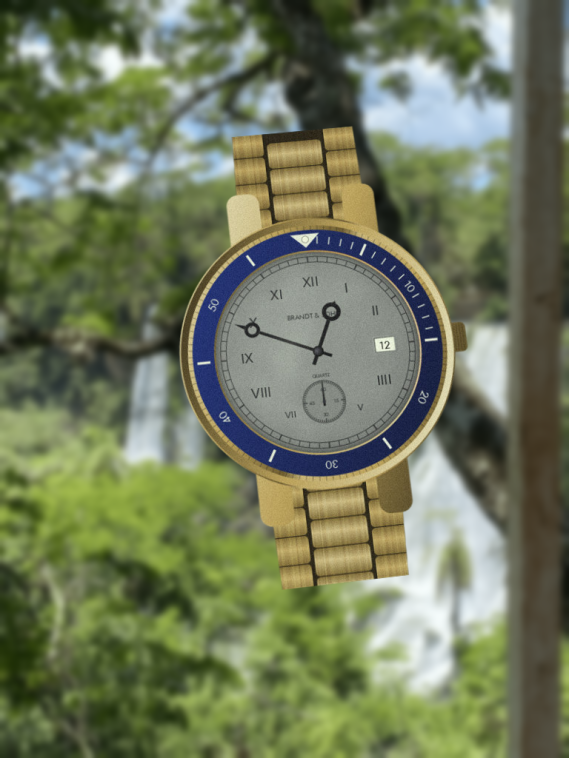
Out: 12:49
